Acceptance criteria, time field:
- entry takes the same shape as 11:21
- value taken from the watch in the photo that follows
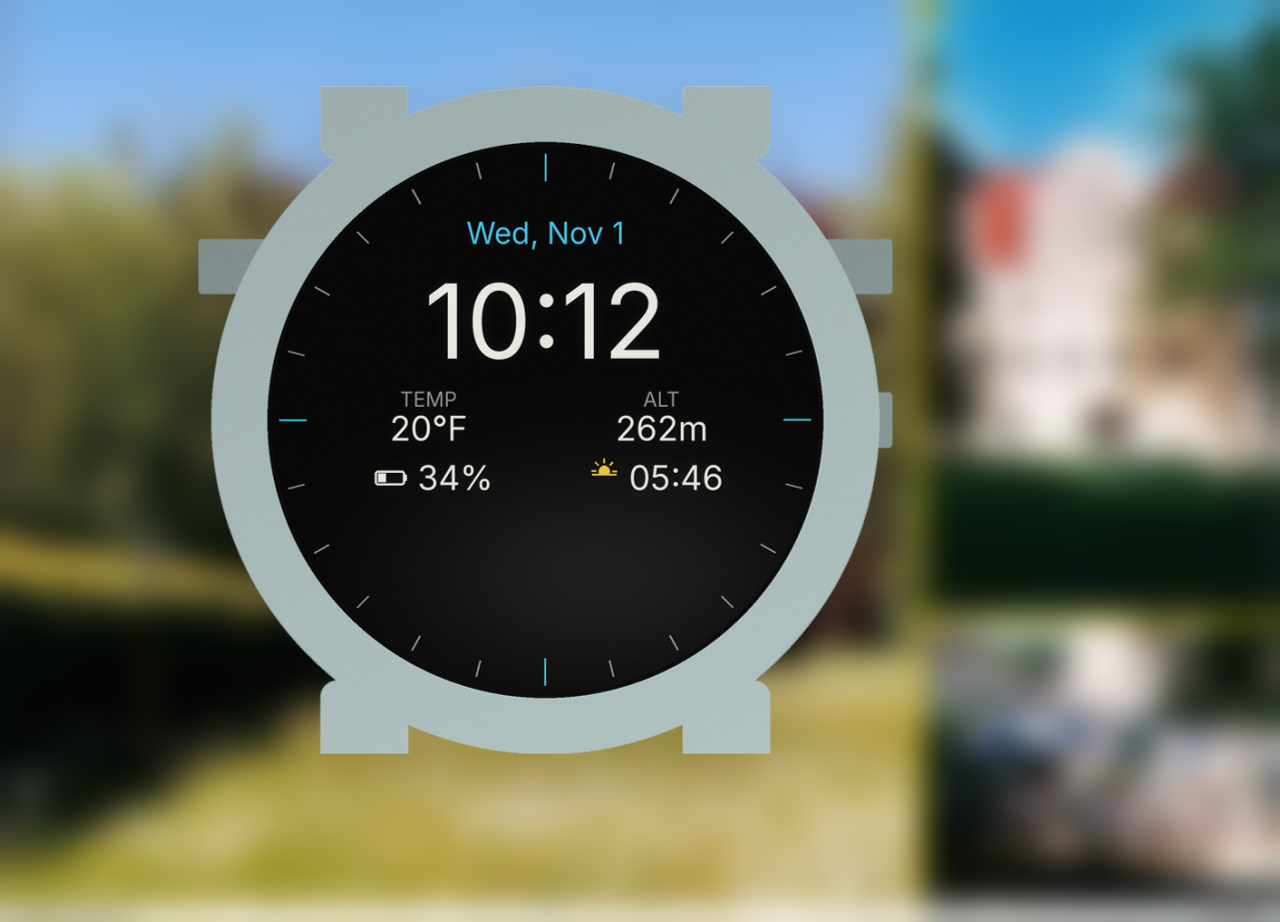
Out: 10:12
